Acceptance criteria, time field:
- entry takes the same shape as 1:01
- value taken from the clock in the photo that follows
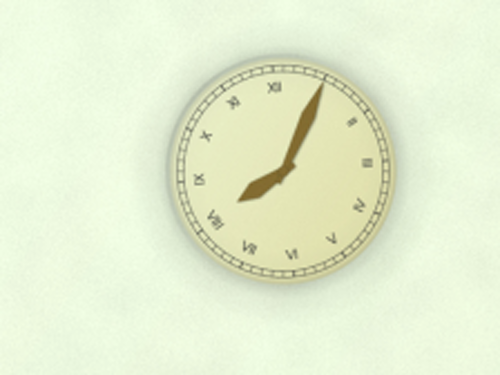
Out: 8:05
